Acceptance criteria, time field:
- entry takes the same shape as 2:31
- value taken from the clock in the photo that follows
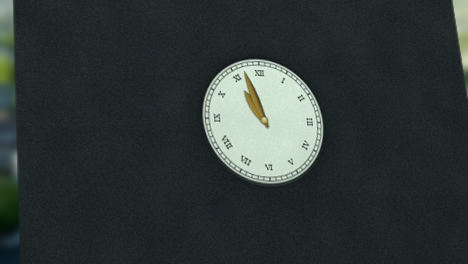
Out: 10:57
